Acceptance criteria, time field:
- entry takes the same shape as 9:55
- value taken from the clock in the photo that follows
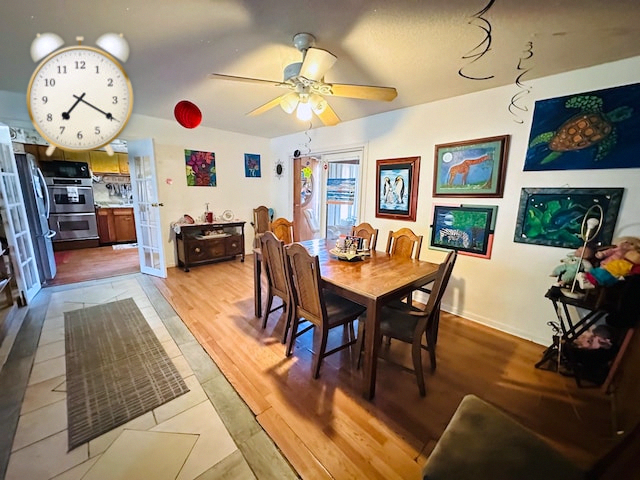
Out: 7:20
